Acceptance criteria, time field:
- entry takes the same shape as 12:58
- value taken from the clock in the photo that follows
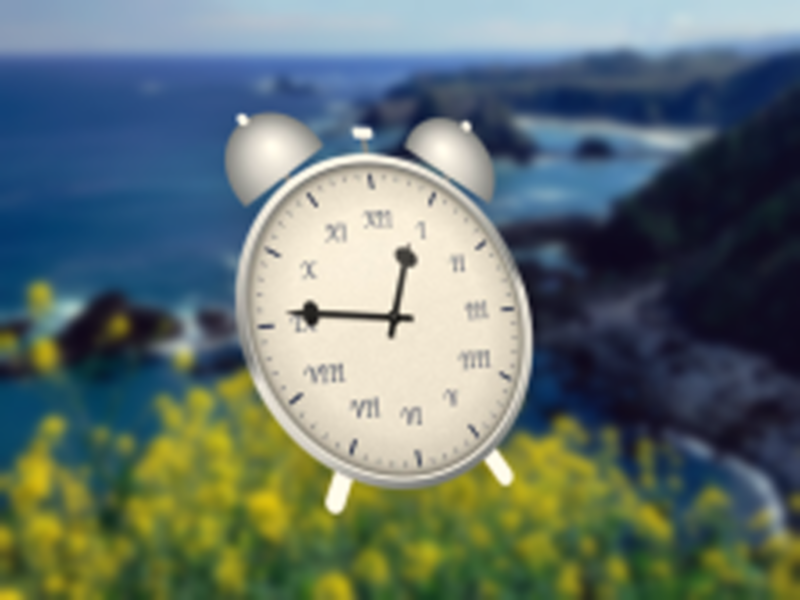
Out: 12:46
